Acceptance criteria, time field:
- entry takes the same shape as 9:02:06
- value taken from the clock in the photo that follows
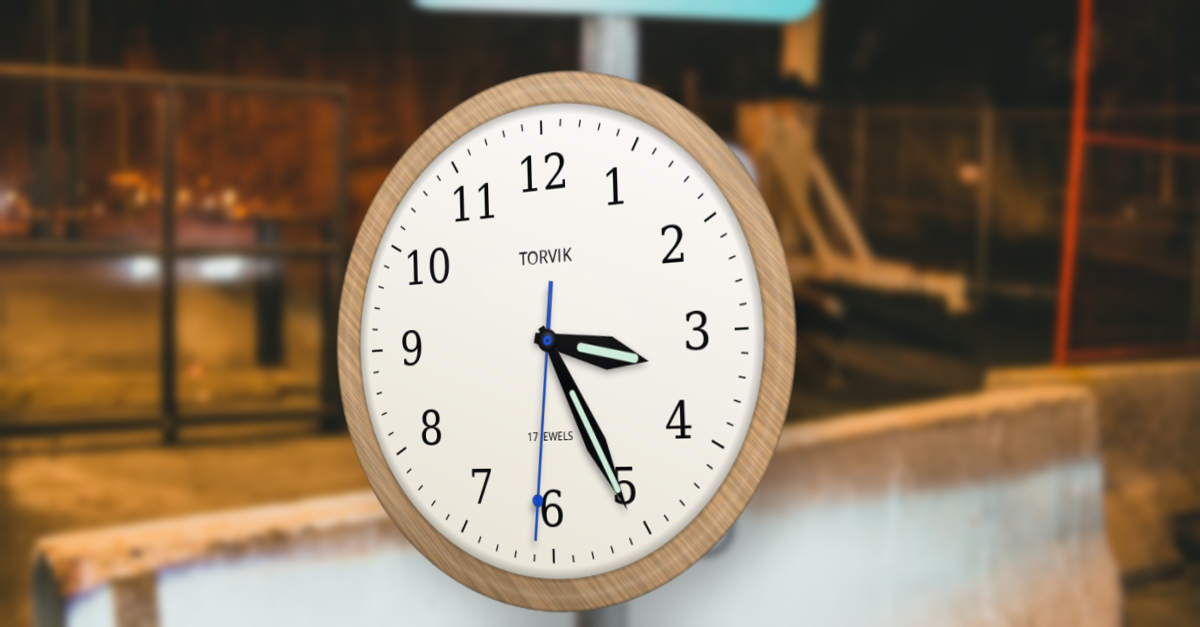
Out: 3:25:31
